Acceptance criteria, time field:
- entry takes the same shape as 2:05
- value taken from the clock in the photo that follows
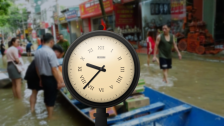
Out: 9:37
